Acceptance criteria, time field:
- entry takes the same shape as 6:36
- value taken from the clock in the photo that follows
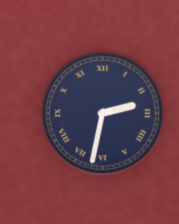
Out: 2:32
